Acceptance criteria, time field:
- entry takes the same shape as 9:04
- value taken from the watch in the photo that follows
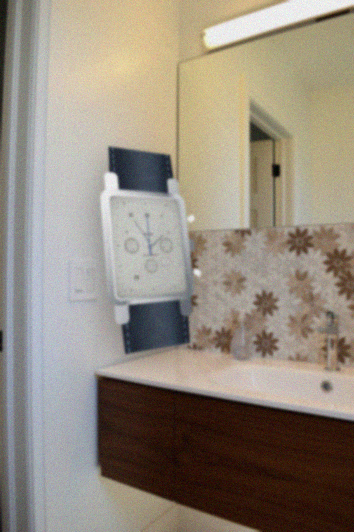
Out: 1:55
